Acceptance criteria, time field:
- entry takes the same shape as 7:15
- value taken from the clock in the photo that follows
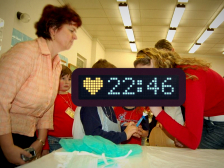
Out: 22:46
